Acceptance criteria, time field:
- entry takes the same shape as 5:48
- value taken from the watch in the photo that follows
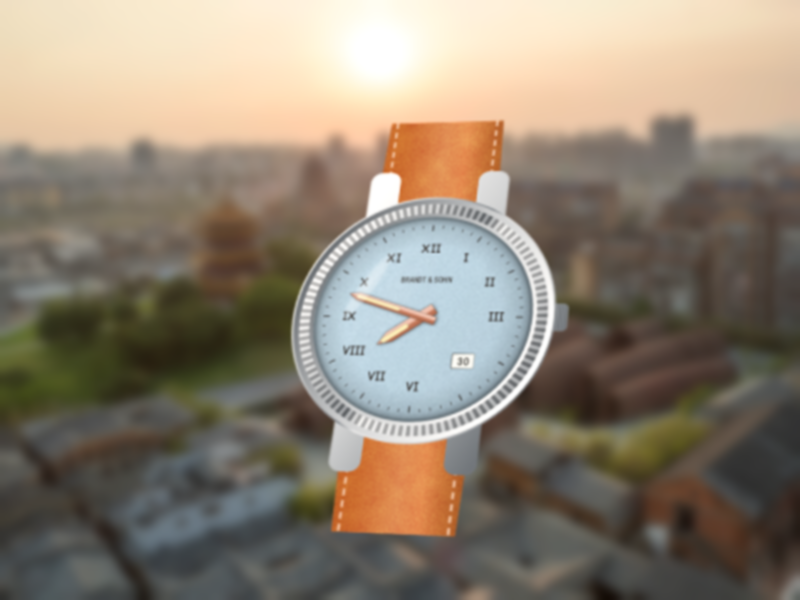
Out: 7:48
